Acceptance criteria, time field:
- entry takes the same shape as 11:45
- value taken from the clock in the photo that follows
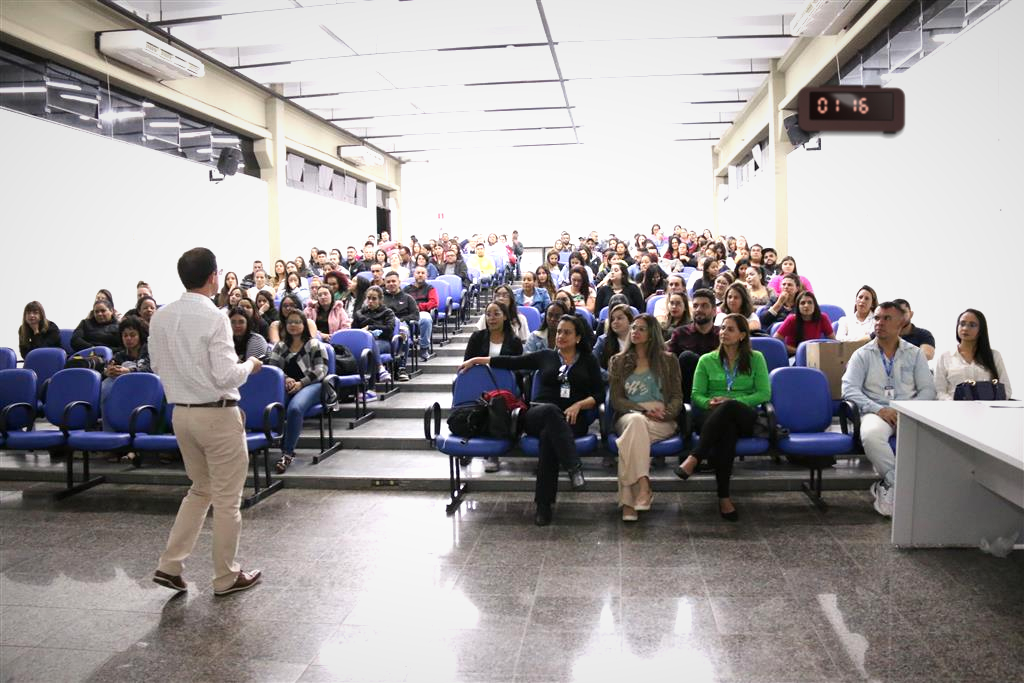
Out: 1:16
